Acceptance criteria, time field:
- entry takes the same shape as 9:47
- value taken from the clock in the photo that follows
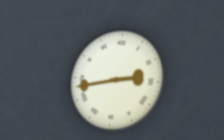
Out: 2:43
